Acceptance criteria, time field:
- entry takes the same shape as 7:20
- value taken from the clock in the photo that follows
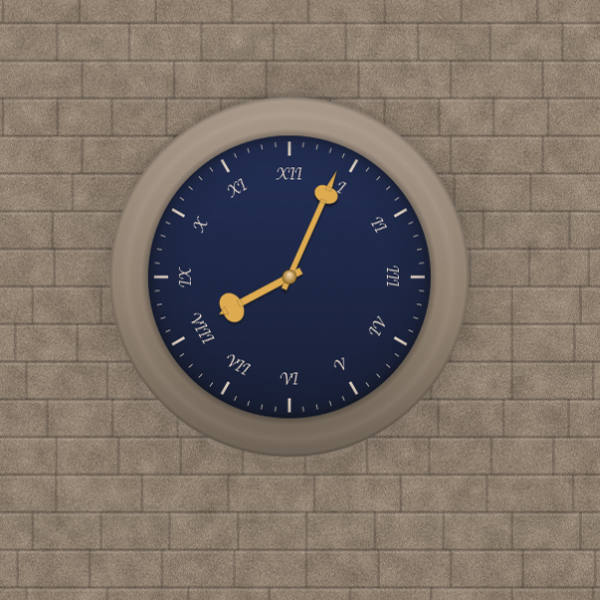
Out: 8:04
